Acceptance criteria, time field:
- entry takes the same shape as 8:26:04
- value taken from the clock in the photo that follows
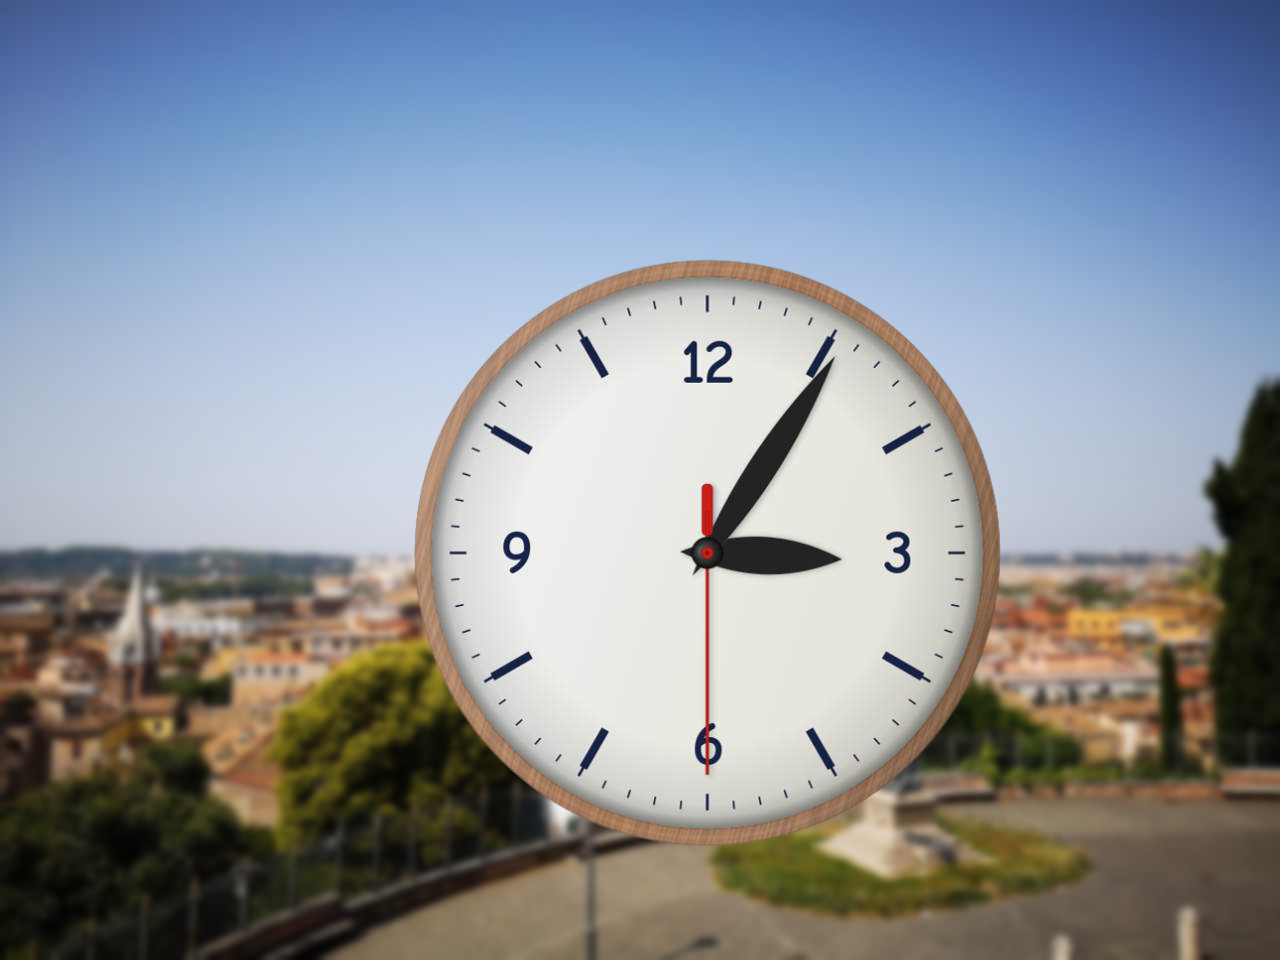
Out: 3:05:30
